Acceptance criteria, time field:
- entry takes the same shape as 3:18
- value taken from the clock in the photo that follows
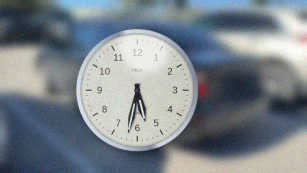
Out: 5:32
